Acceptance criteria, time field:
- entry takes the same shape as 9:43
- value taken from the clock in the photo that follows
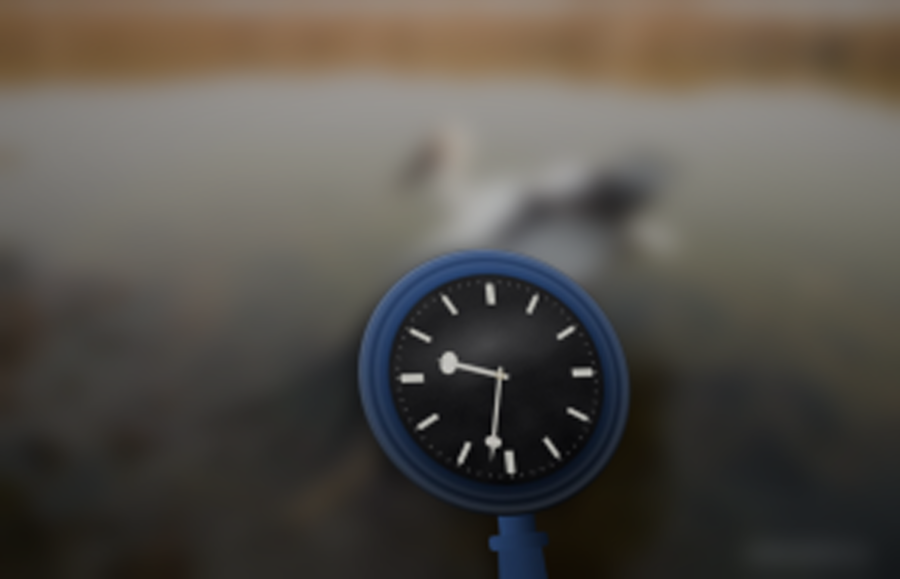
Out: 9:32
